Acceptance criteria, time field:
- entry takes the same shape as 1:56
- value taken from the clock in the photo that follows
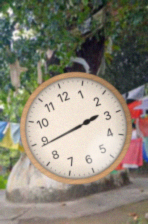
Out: 2:44
